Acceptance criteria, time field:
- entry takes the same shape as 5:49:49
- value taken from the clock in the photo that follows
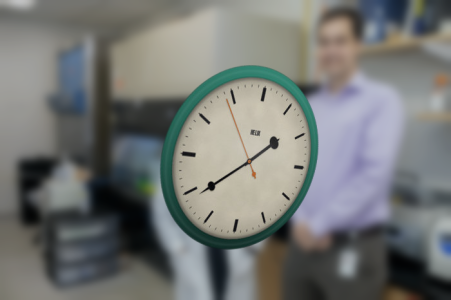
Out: 1:38:54
